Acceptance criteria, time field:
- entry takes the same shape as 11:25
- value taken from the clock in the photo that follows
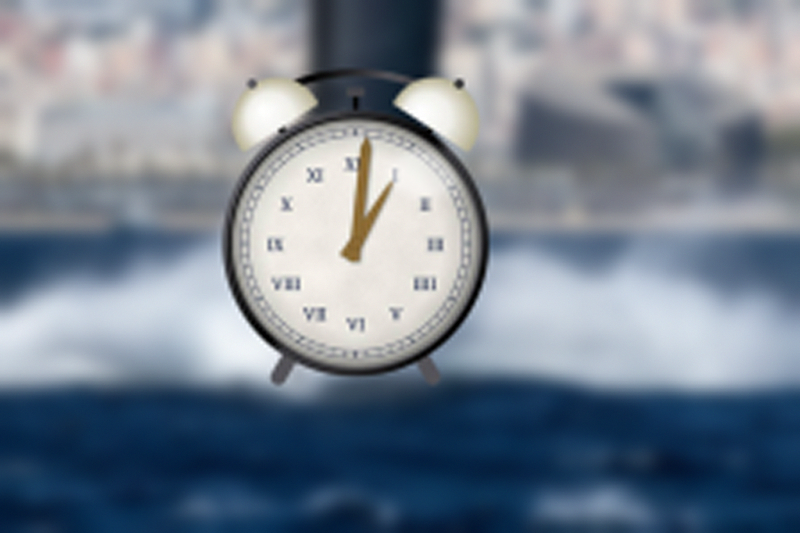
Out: 1:01
